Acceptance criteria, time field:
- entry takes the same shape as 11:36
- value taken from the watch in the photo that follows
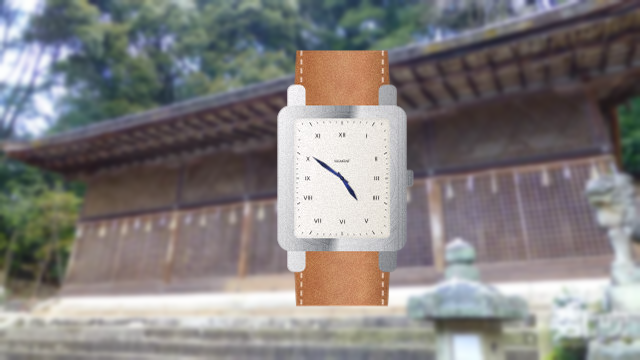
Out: 4:51
